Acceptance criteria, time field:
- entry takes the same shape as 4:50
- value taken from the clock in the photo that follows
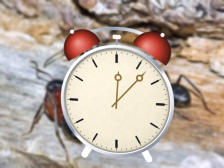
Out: 12:07
